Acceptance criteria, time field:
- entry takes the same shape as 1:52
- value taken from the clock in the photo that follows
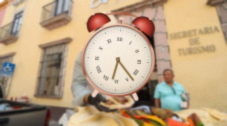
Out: 6:23
